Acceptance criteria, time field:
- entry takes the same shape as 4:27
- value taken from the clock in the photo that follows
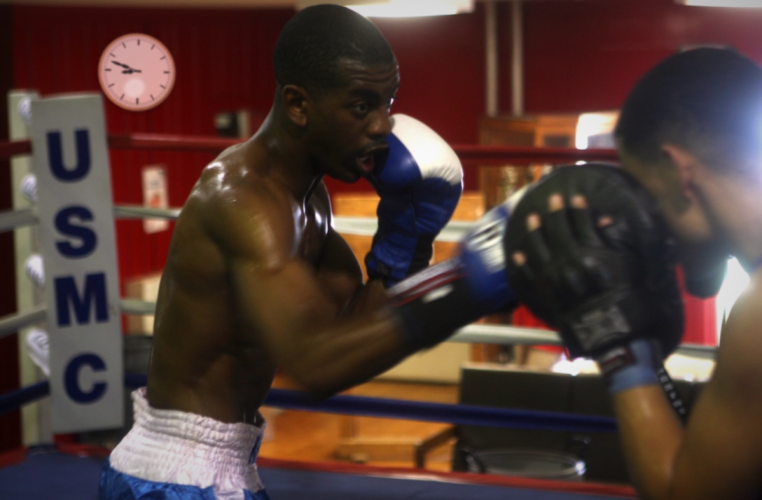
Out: 8:48
